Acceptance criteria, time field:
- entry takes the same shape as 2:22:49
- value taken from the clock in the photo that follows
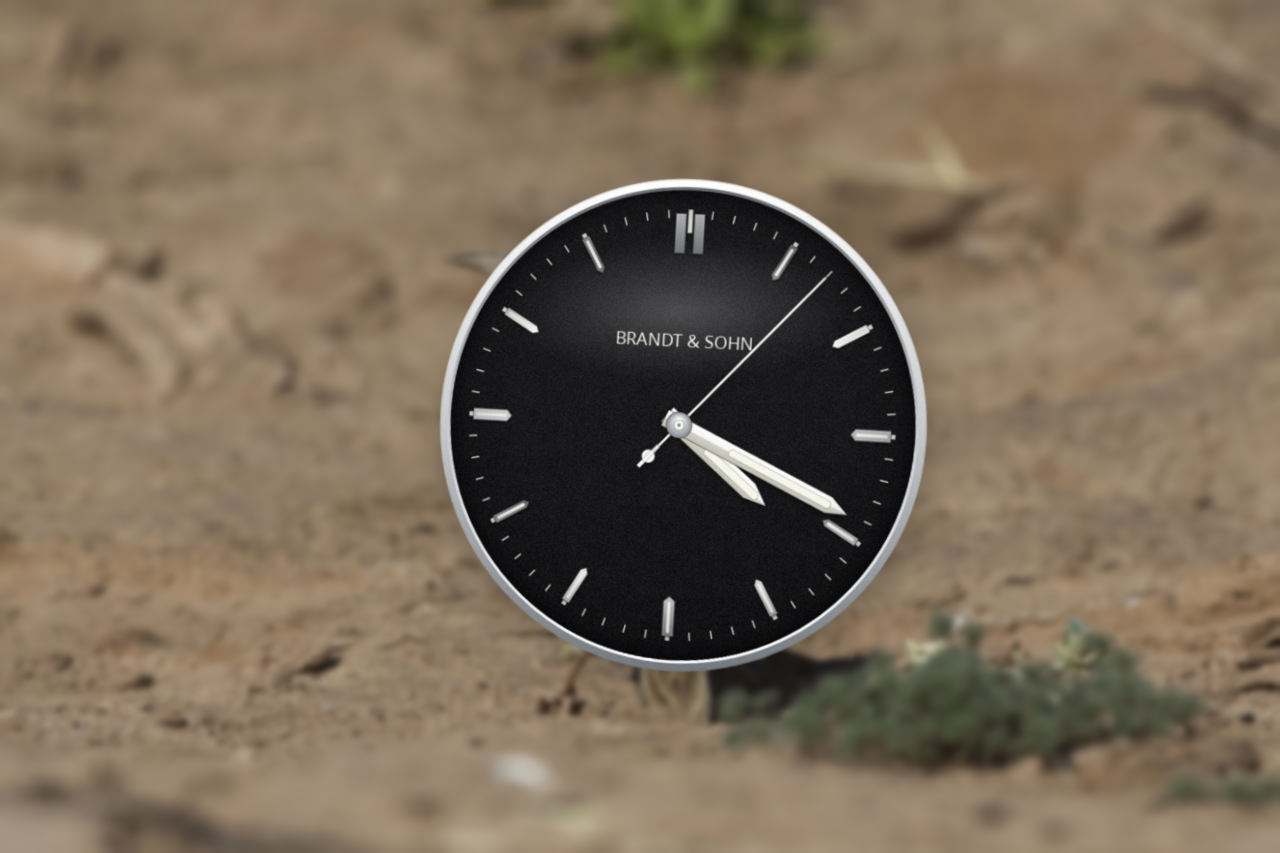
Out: 4:19:07
